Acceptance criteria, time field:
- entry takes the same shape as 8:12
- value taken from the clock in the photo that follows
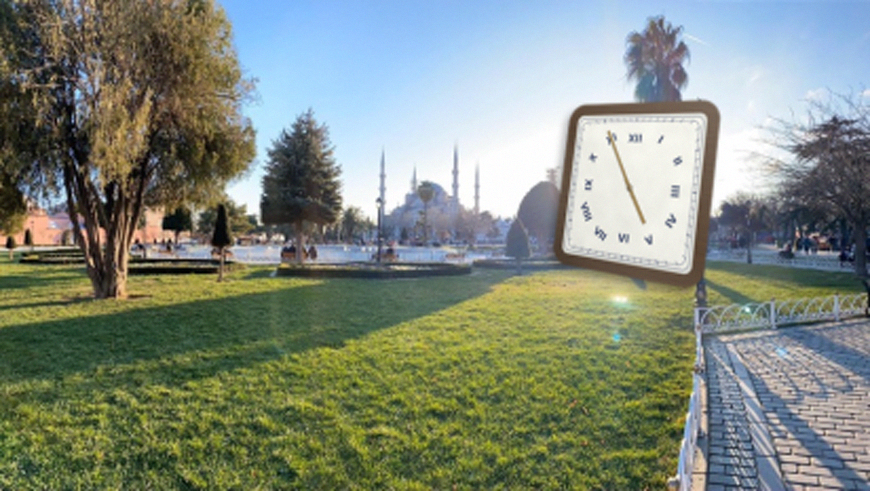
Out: 4:55
